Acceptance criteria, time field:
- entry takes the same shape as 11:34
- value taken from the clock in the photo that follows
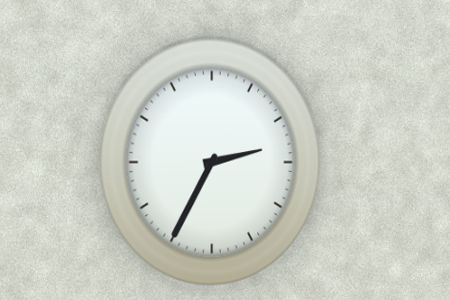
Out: 2:35
